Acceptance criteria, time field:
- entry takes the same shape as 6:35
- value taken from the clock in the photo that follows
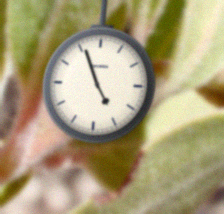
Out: 4:56
